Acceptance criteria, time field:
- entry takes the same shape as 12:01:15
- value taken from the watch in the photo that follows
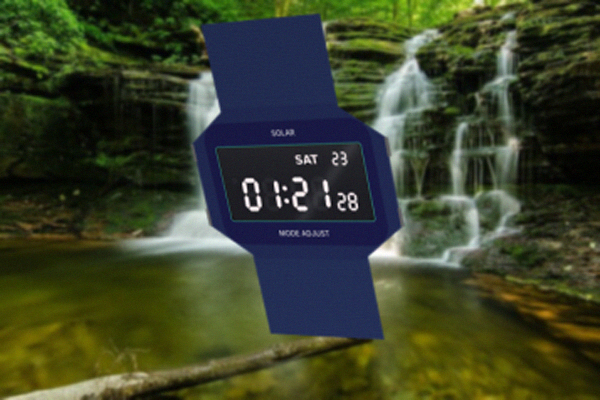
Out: 1:21:28
